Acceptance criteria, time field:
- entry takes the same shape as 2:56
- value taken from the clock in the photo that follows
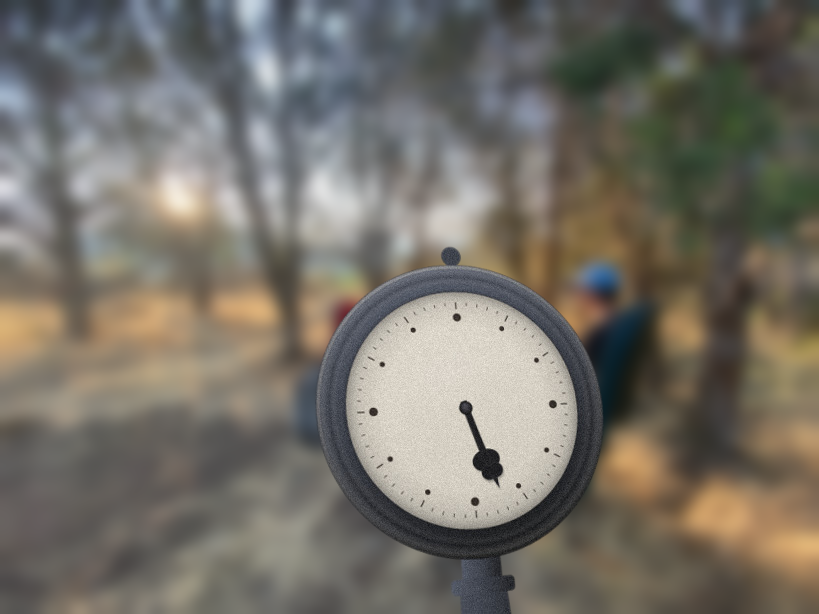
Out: 5:27
